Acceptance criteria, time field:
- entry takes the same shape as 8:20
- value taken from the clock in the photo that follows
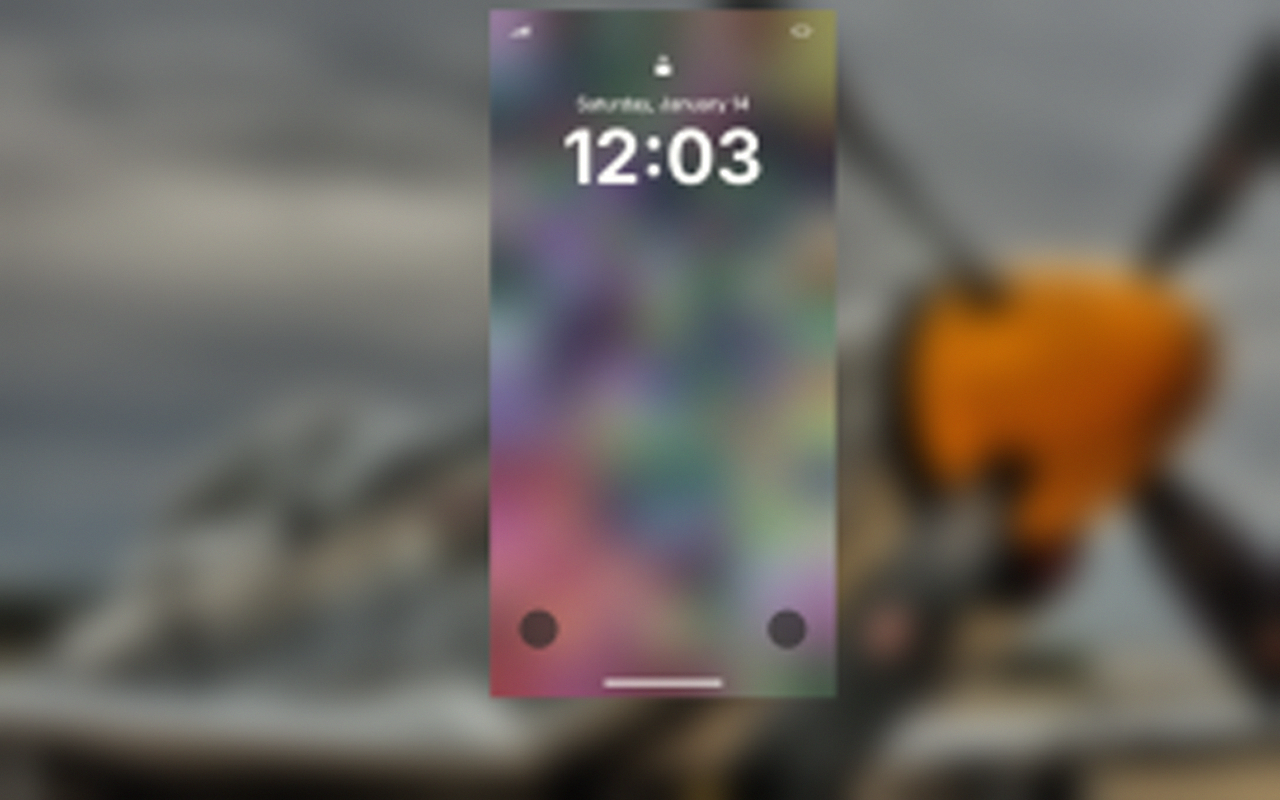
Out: 12:03
